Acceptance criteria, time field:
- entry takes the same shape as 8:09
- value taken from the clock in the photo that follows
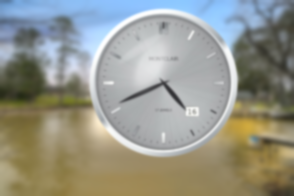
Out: 4:41
